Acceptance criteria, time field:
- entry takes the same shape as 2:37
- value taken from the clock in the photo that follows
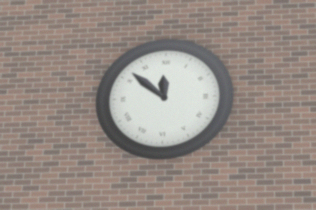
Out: 11:52
